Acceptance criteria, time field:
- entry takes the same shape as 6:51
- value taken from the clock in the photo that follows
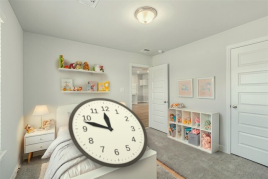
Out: 11:48
